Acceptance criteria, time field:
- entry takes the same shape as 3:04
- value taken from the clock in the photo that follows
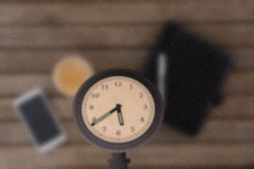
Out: 5:39
